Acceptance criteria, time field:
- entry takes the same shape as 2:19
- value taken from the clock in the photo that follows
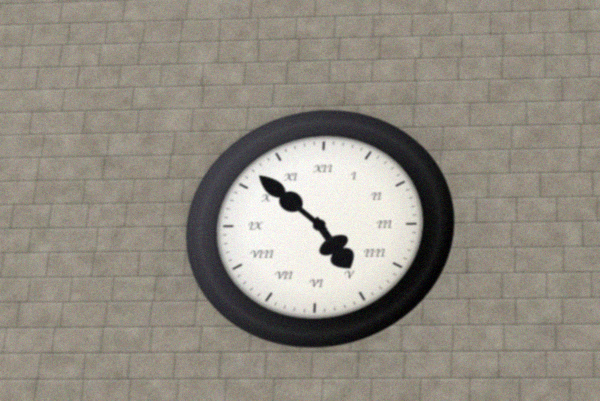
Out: 4:52
